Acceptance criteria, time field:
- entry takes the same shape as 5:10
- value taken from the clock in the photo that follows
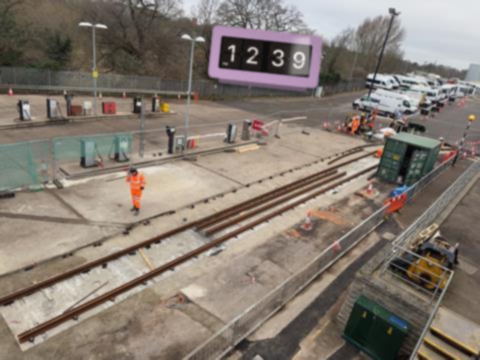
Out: 12:39
